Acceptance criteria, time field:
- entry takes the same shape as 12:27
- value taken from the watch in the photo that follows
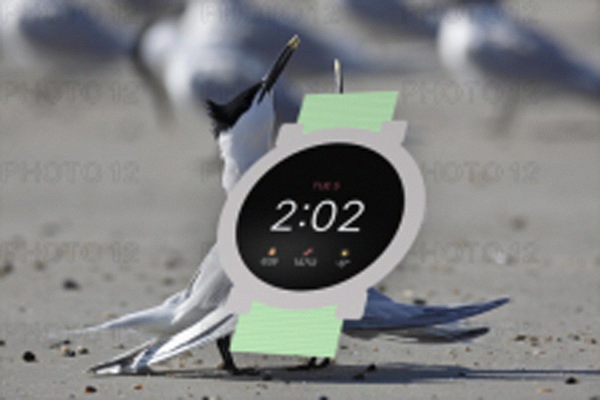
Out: 2:02
